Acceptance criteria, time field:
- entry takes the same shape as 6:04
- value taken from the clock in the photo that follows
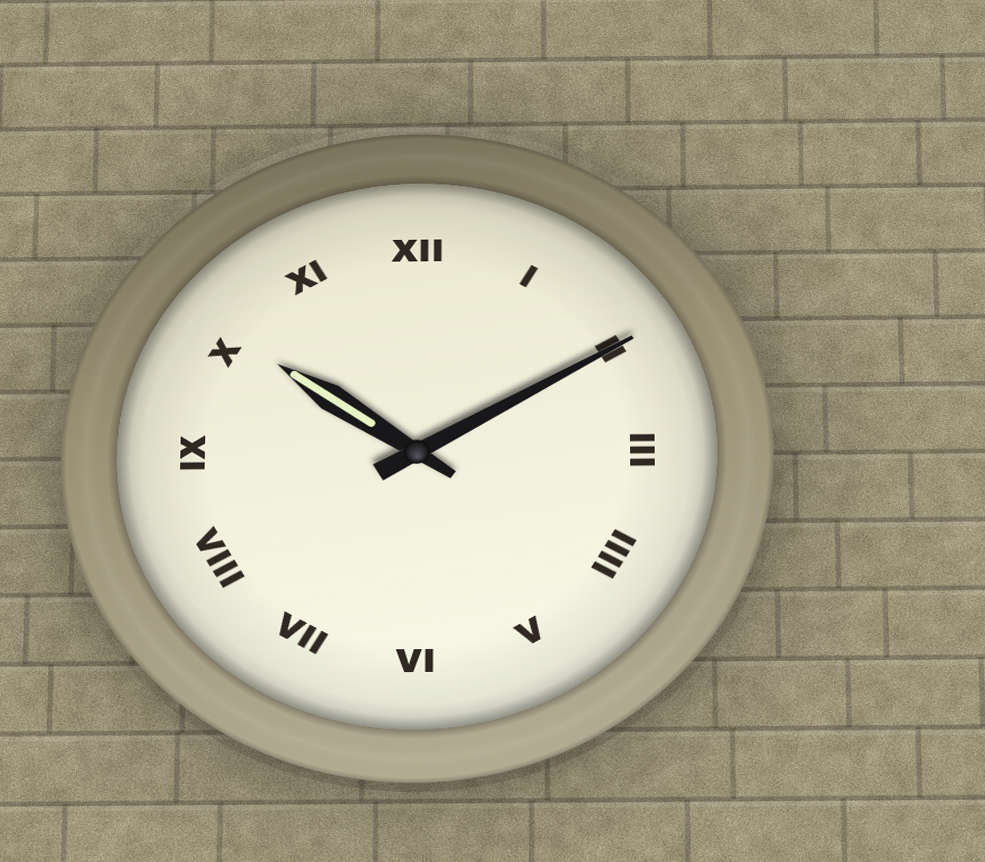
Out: 10:10
